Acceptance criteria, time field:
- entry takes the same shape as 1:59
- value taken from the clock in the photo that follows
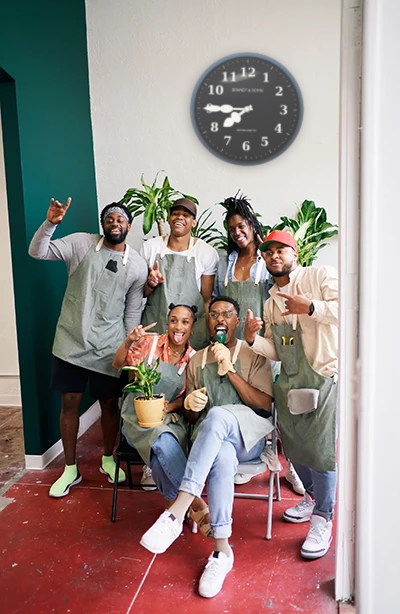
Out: 7:45
